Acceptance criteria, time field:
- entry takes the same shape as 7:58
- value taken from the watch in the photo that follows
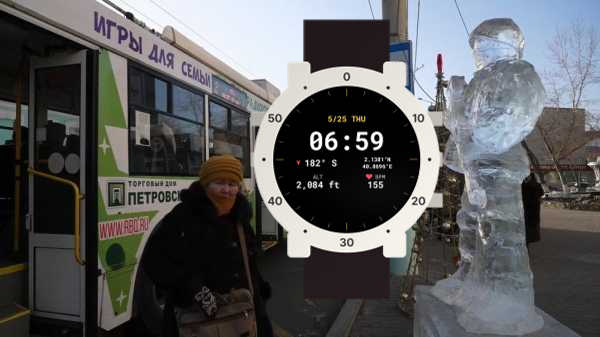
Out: 6:59
